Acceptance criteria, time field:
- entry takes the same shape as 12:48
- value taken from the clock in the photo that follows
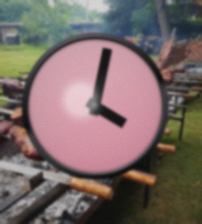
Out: 4:02
